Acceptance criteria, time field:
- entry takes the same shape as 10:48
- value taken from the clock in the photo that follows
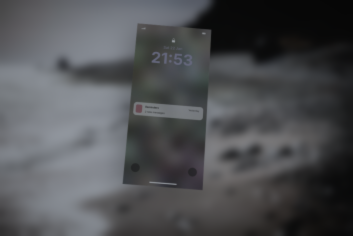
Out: 21:53
